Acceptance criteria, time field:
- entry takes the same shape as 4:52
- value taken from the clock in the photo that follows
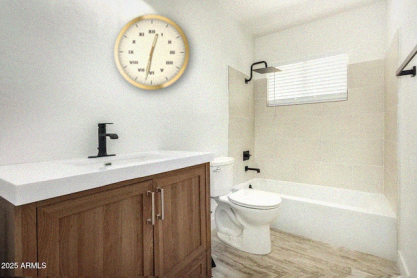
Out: 12:32
